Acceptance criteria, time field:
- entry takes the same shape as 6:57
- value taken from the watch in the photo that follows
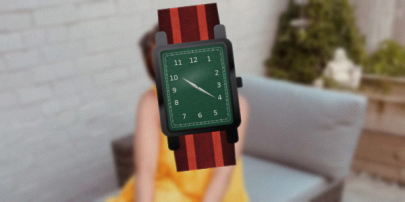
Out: 10:21
